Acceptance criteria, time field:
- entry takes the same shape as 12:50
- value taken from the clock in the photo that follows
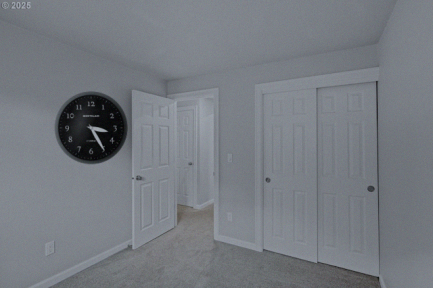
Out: 3:25
